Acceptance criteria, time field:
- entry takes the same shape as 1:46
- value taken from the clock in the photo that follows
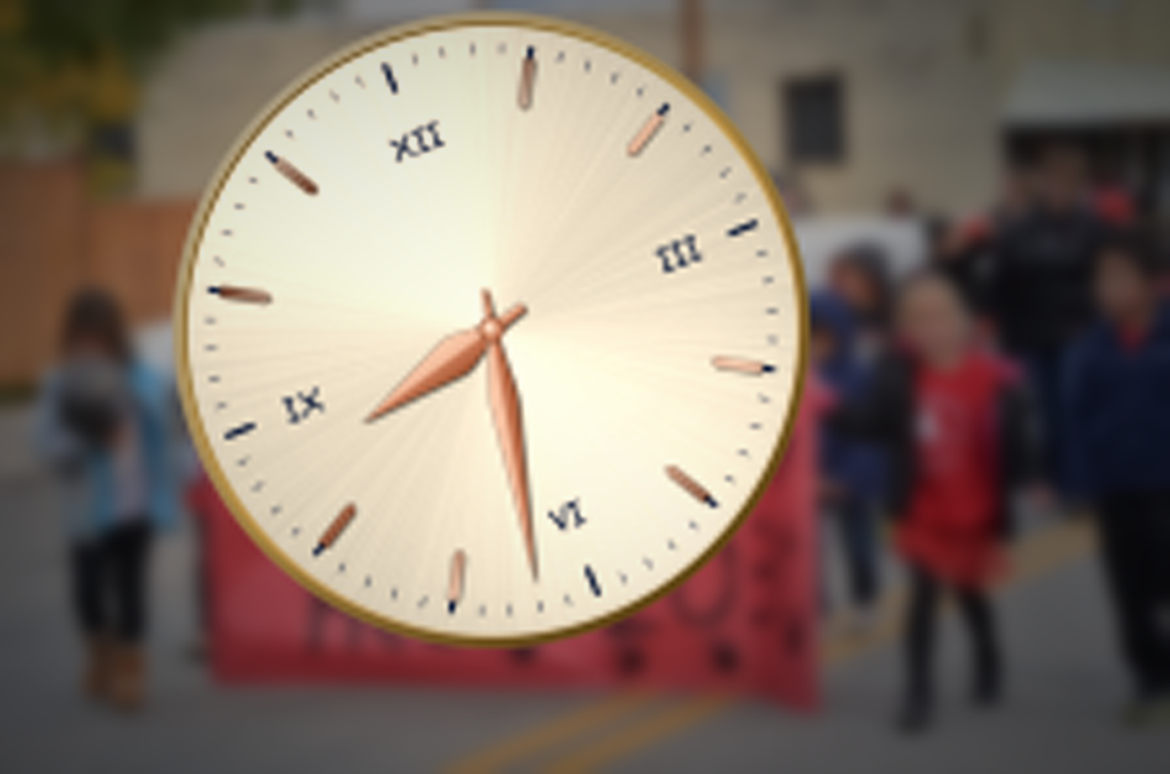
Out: 8:32
